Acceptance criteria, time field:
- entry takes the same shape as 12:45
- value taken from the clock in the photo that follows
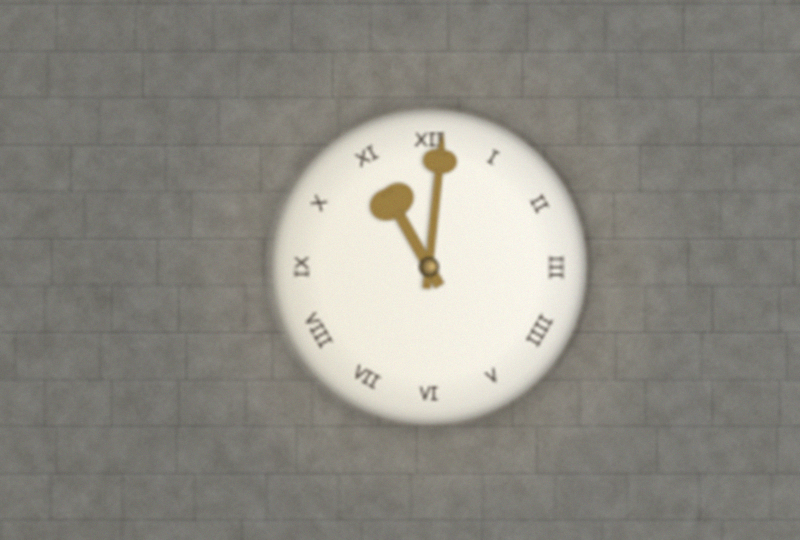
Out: 11:01
